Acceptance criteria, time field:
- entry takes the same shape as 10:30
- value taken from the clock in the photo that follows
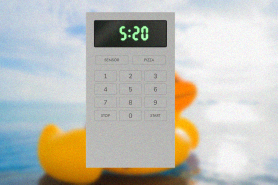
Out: 5:20
